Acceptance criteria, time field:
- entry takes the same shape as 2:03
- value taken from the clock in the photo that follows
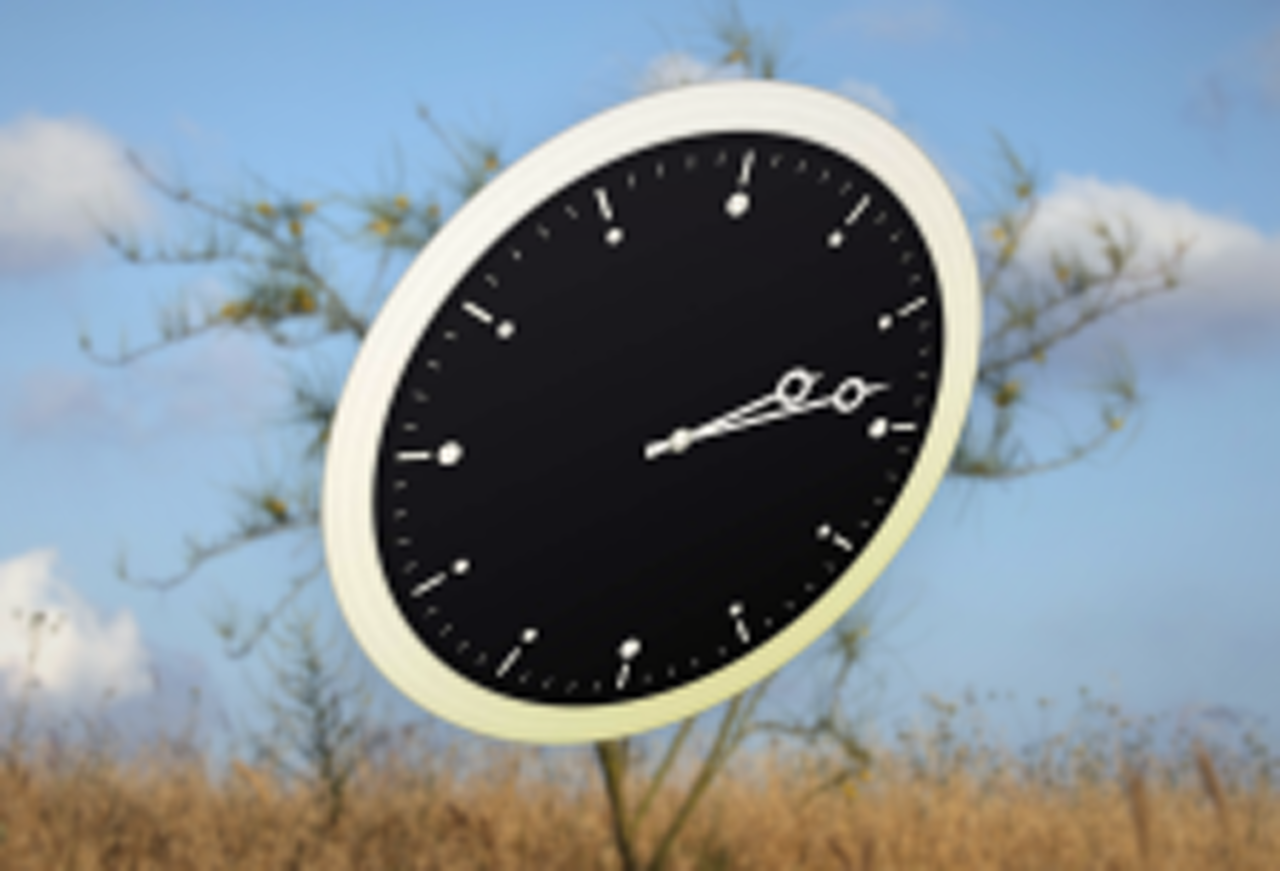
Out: 2:13
